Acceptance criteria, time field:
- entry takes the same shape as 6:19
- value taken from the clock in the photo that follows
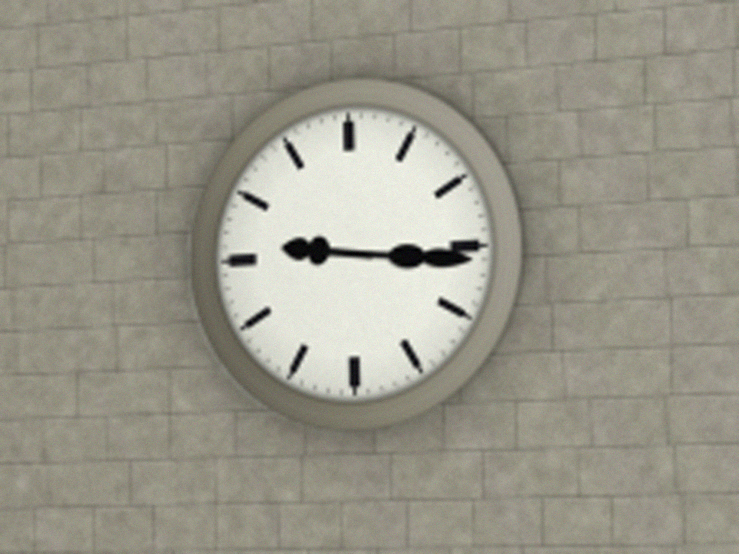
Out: 9:16
